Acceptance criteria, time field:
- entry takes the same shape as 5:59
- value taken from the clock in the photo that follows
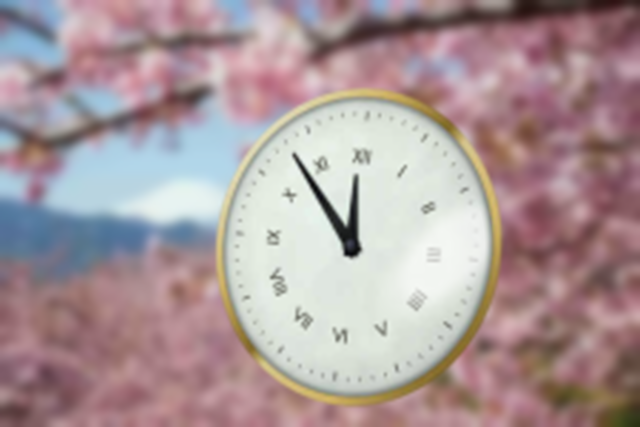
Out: 11:53
